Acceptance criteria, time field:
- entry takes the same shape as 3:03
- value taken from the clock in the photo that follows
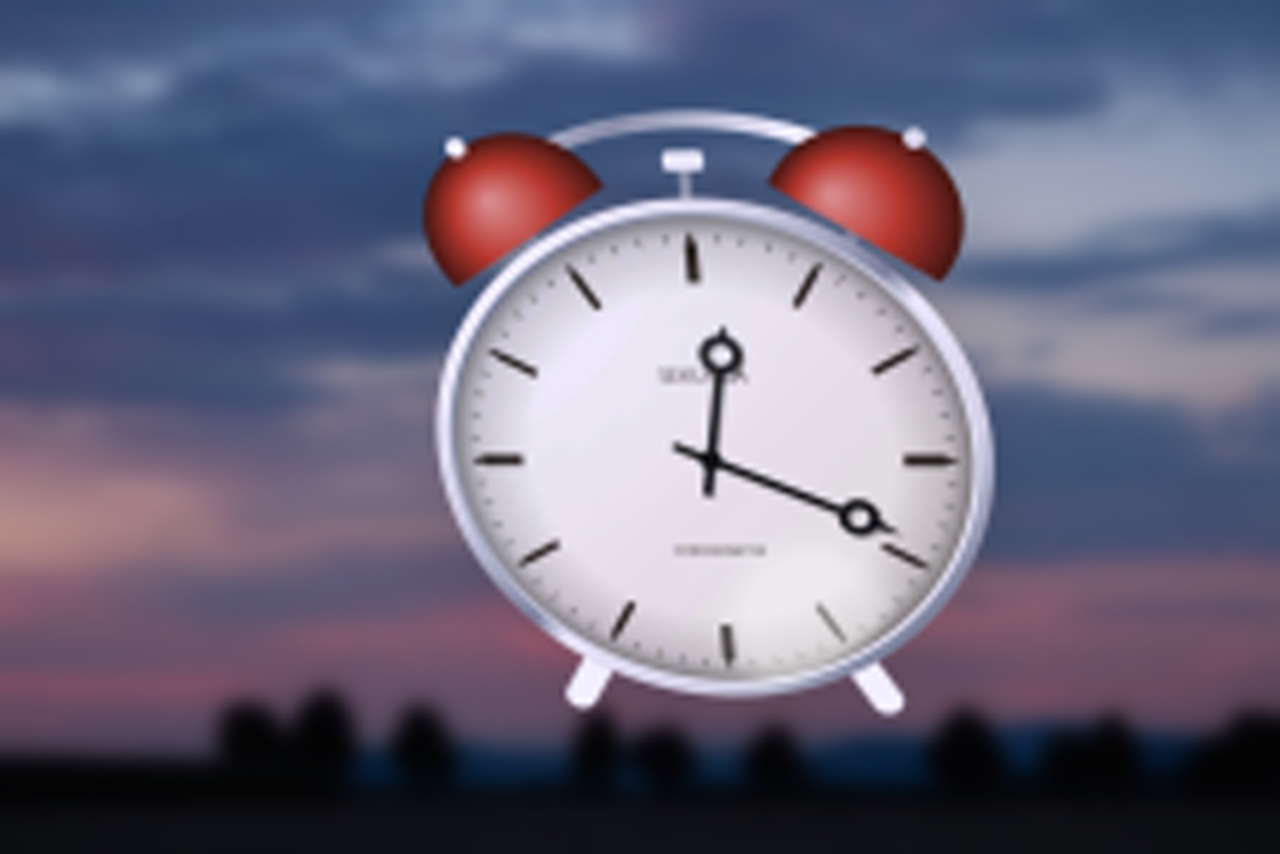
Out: 12:19
